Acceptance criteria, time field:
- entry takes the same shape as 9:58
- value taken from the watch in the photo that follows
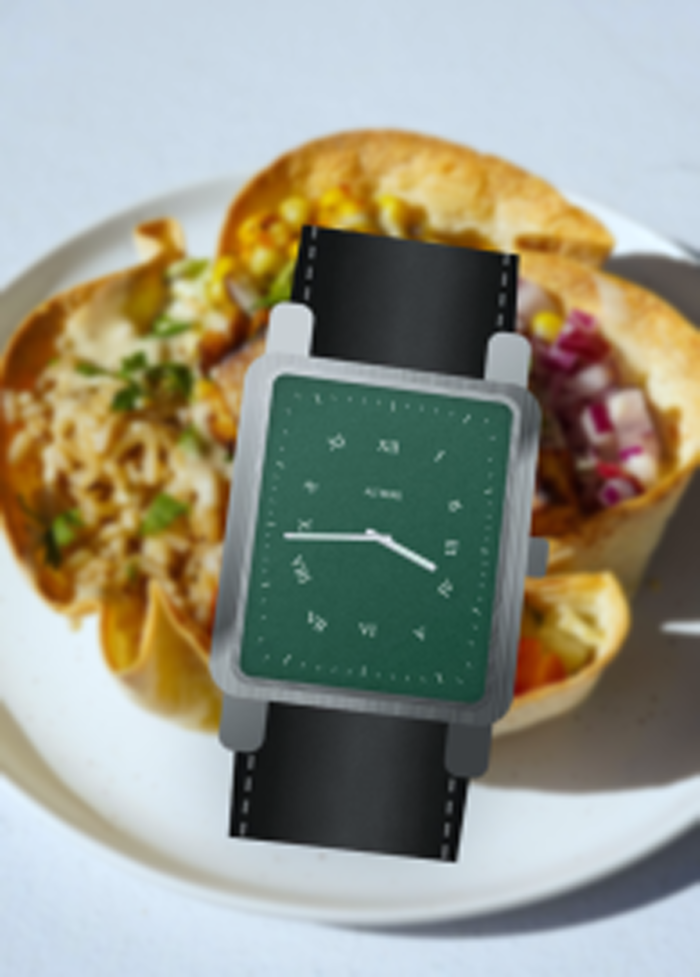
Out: 3:44
